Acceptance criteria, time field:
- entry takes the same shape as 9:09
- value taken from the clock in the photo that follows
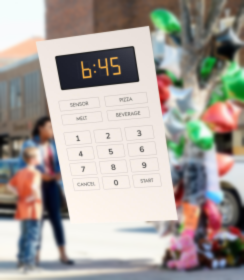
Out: 6:45
